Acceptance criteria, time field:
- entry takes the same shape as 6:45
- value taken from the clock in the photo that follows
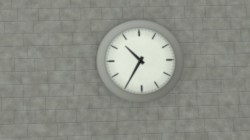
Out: 10:35
